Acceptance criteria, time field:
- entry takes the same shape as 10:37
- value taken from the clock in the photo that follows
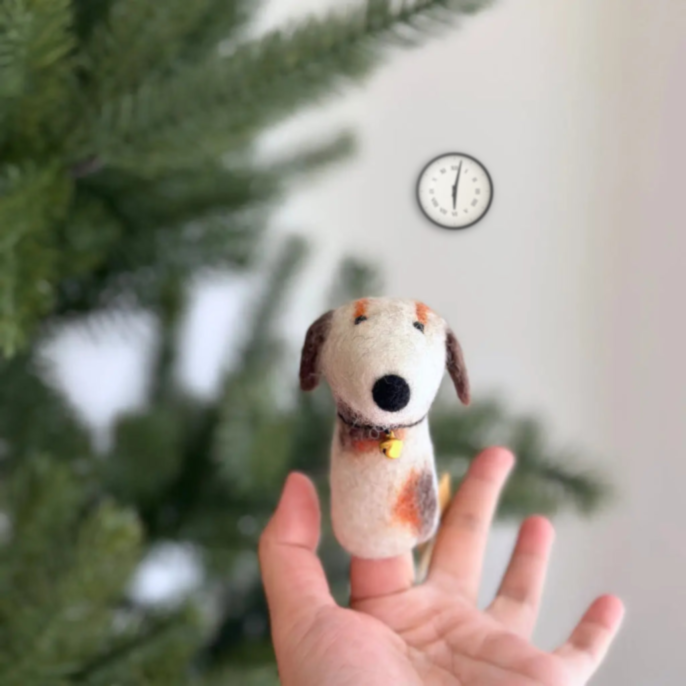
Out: 6:02
